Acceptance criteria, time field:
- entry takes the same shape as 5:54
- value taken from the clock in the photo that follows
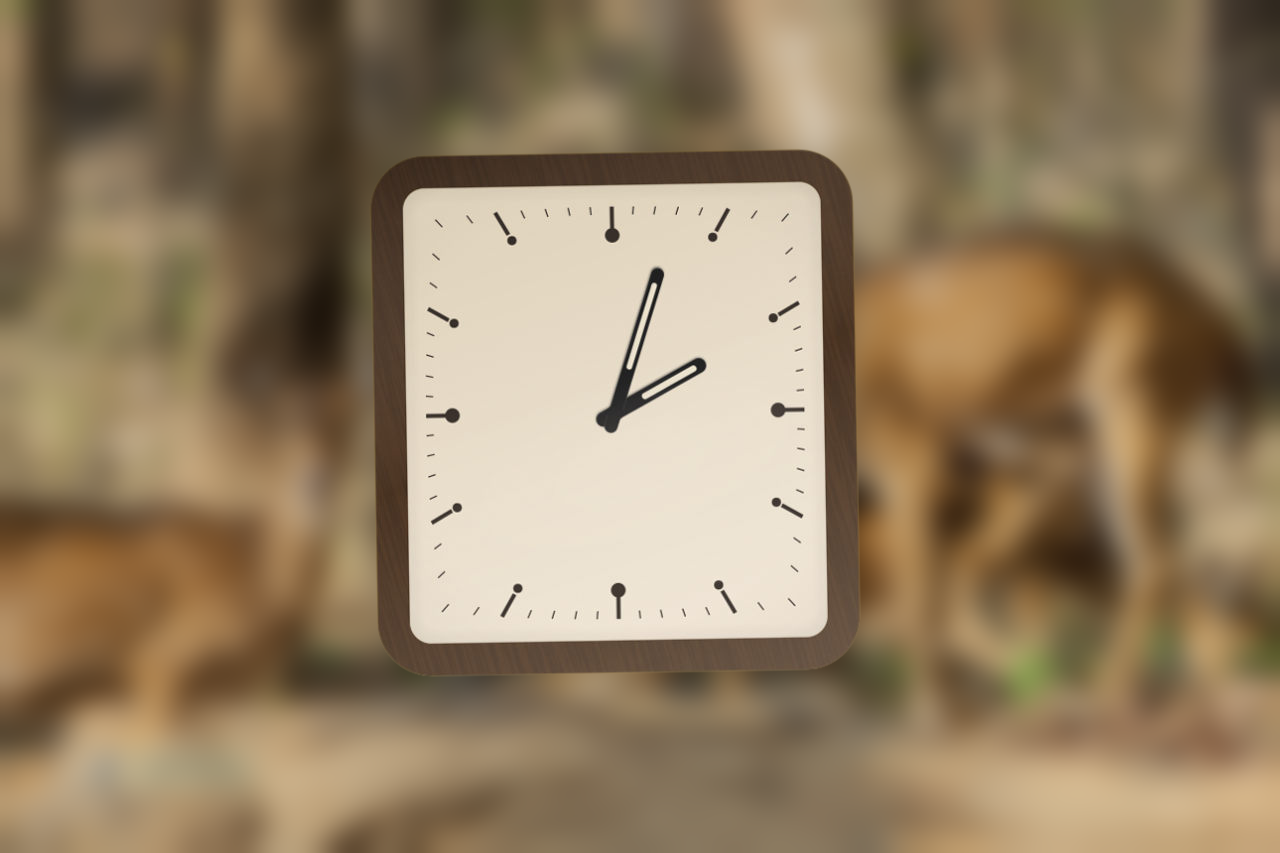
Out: 2:03
